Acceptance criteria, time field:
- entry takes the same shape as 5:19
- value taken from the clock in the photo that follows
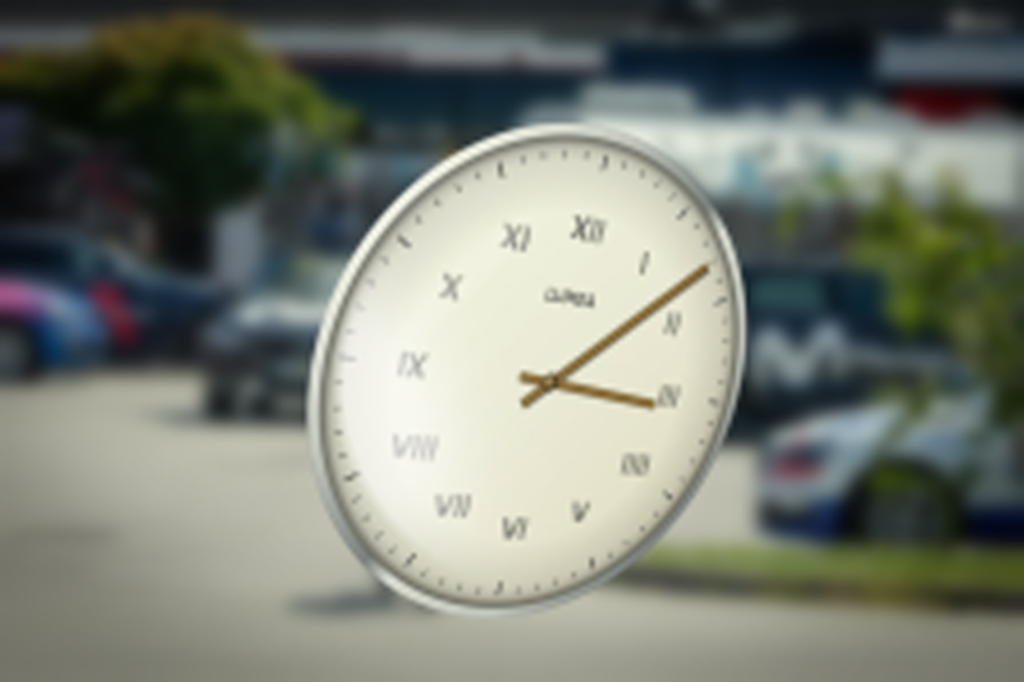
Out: 3:08
